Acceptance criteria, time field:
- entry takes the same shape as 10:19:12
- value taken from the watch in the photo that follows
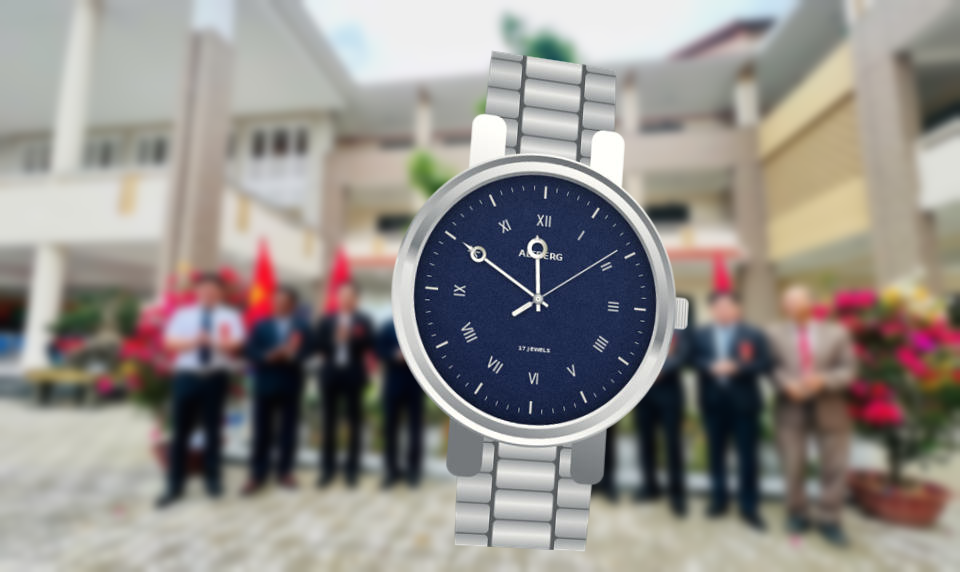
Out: 11:50:09
